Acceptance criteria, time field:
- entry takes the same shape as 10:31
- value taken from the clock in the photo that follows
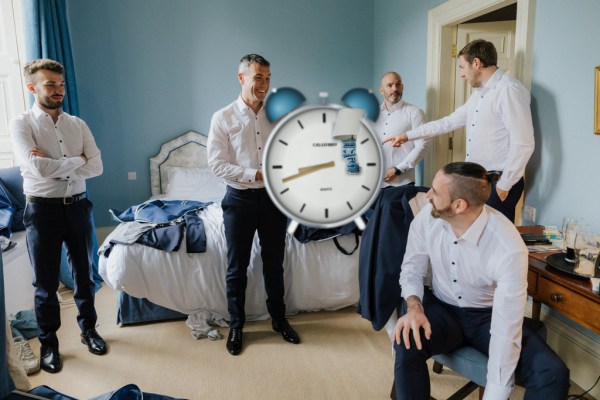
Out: 8:42
